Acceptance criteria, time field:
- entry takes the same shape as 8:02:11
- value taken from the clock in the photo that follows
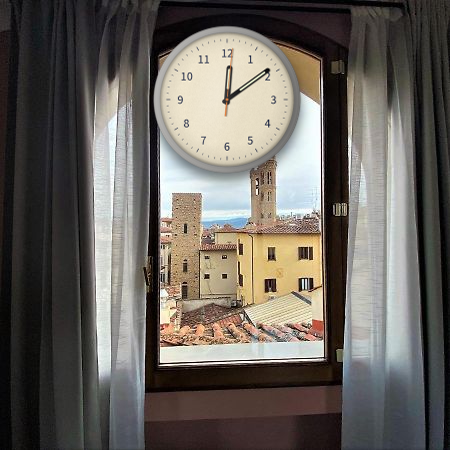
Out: 12:09:01
